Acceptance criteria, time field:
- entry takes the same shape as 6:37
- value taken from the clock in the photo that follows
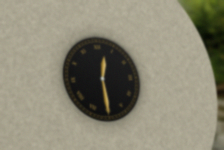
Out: 12:30
